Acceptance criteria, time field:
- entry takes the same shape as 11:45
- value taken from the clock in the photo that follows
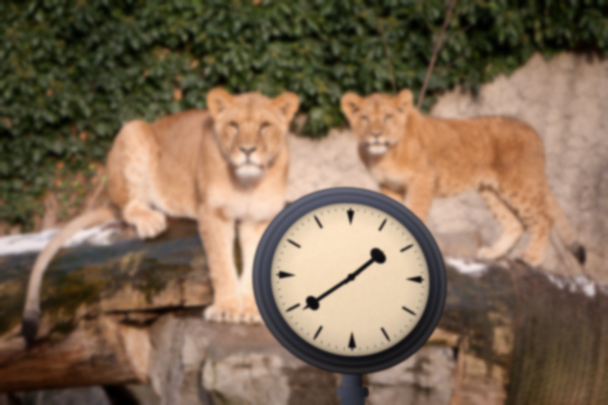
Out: 1:39
